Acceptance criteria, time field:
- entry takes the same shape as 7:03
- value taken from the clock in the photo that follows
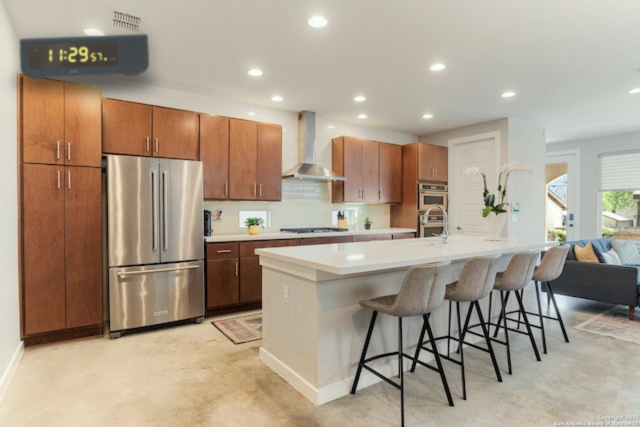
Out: 11:29
